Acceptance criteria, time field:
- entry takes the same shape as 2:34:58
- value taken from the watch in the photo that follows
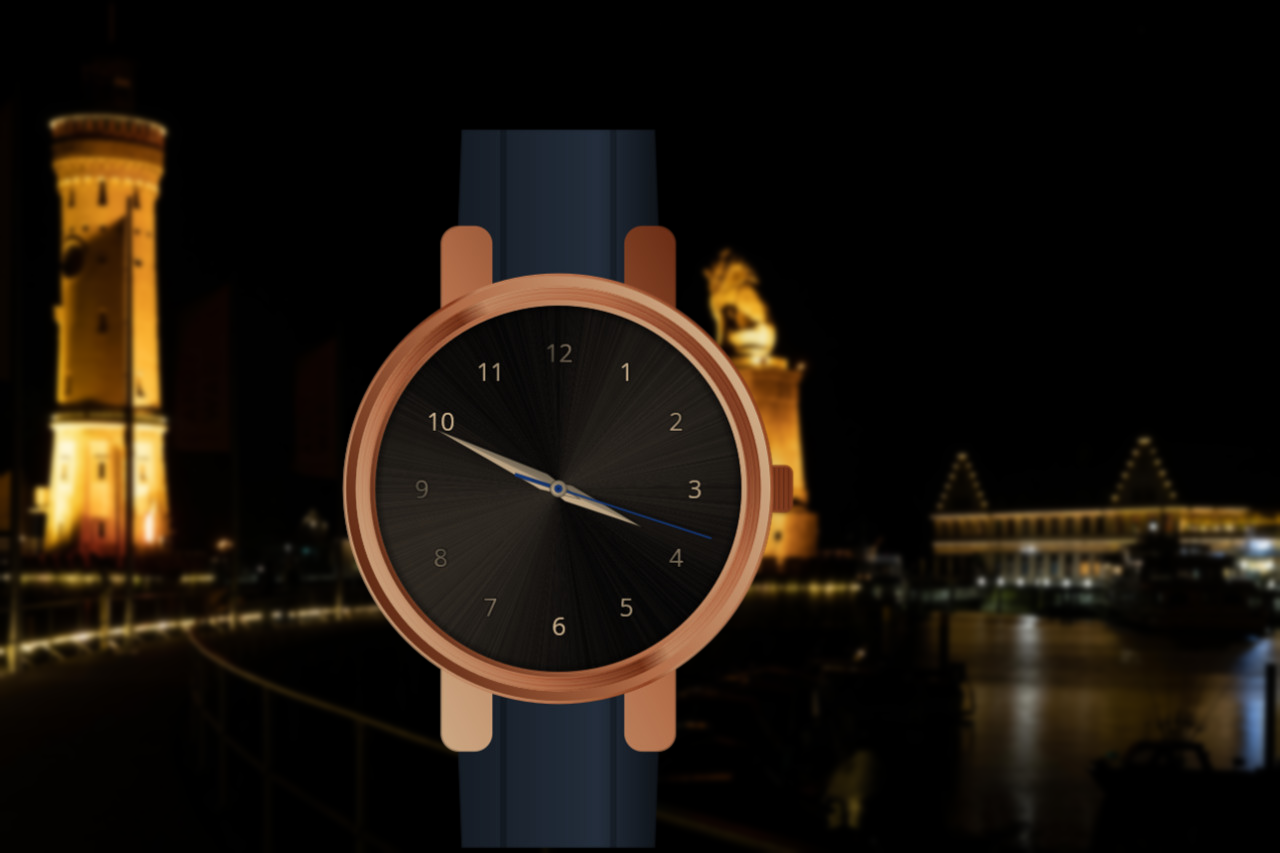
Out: 3:49:18
